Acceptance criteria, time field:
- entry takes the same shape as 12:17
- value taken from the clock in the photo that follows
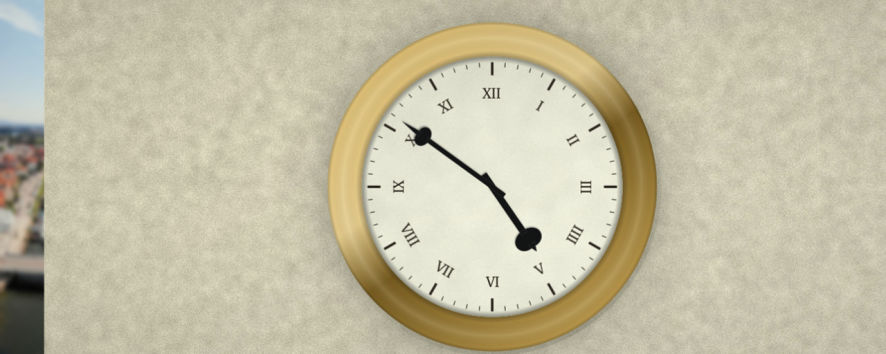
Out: 4:51
